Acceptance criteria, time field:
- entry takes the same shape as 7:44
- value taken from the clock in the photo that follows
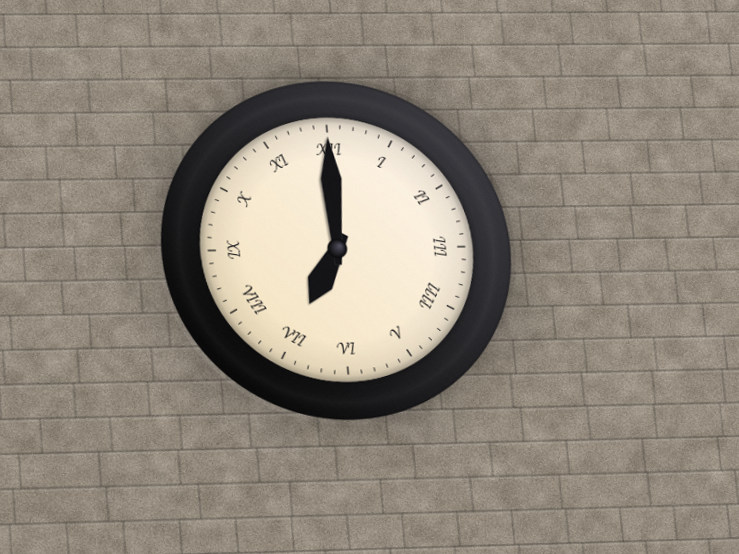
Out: 7:00
